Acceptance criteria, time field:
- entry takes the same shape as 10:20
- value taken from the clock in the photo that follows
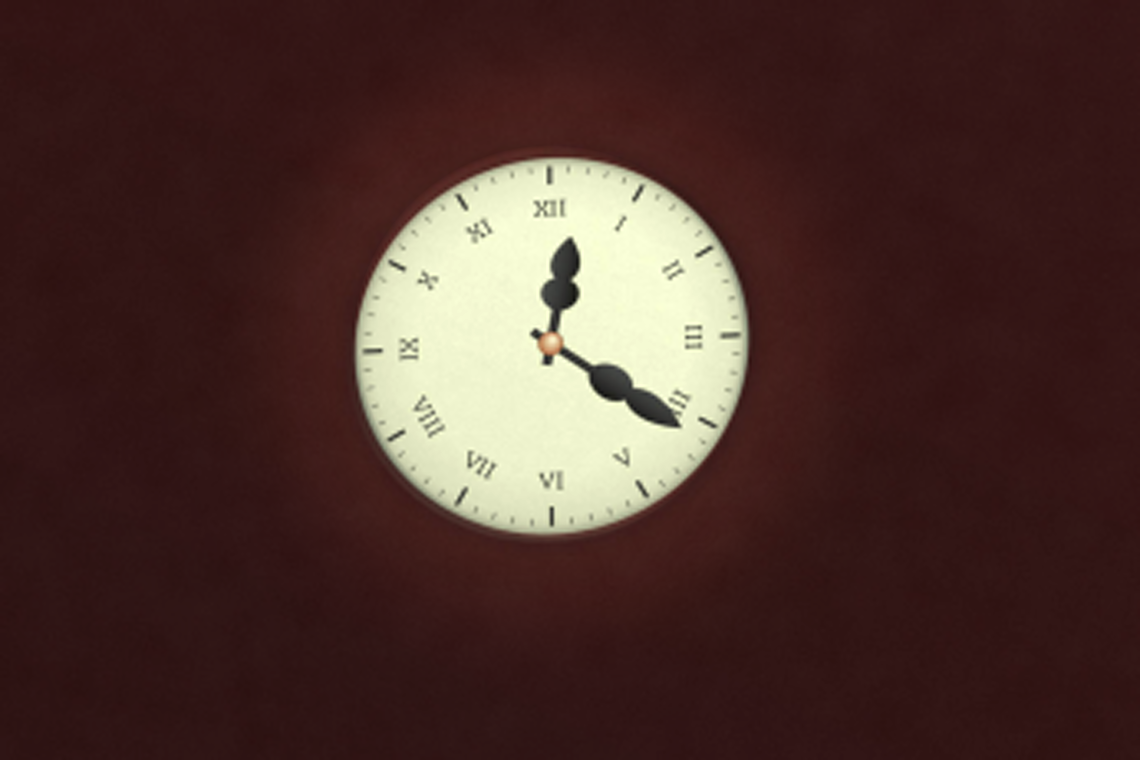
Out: 12:21
